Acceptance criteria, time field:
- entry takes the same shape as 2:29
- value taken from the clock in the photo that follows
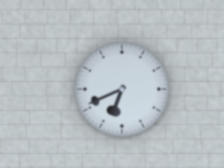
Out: 6:41
